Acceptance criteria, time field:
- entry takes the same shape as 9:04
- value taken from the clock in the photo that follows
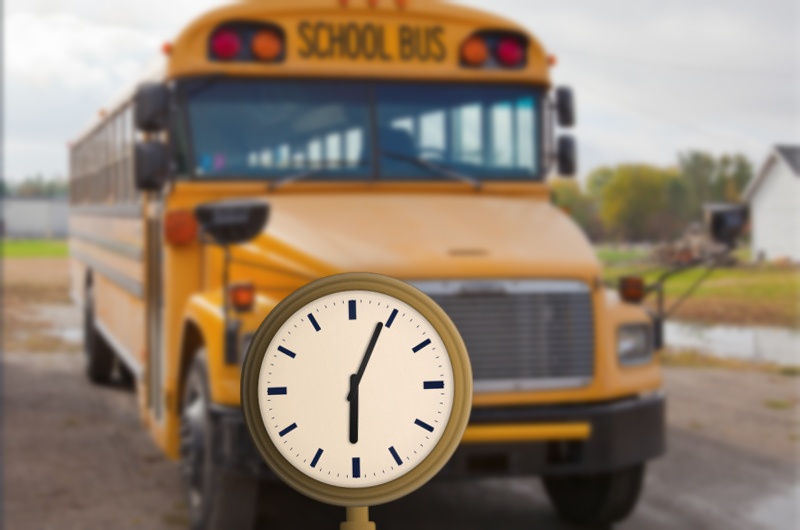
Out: 6:04
